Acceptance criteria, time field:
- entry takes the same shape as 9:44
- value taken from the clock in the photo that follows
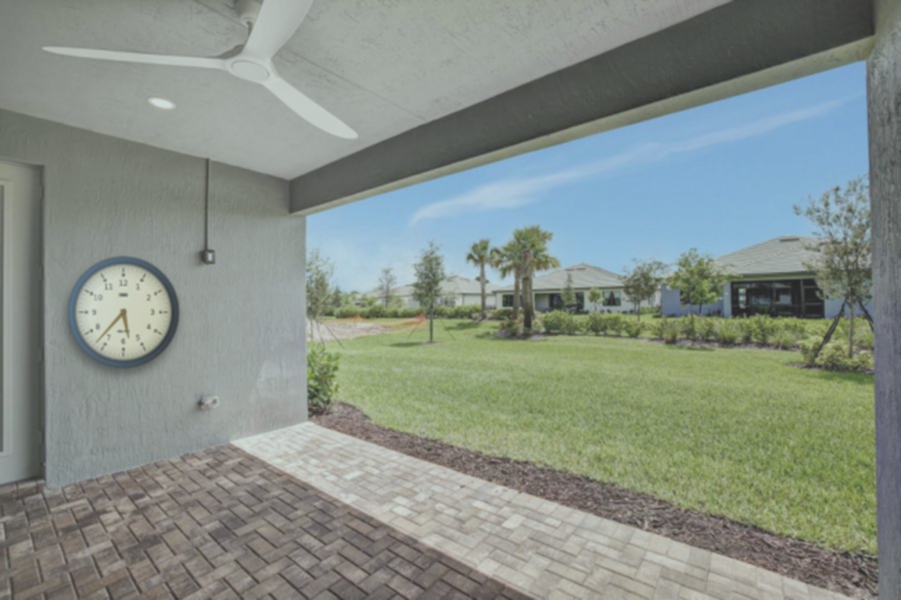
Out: 5:37
